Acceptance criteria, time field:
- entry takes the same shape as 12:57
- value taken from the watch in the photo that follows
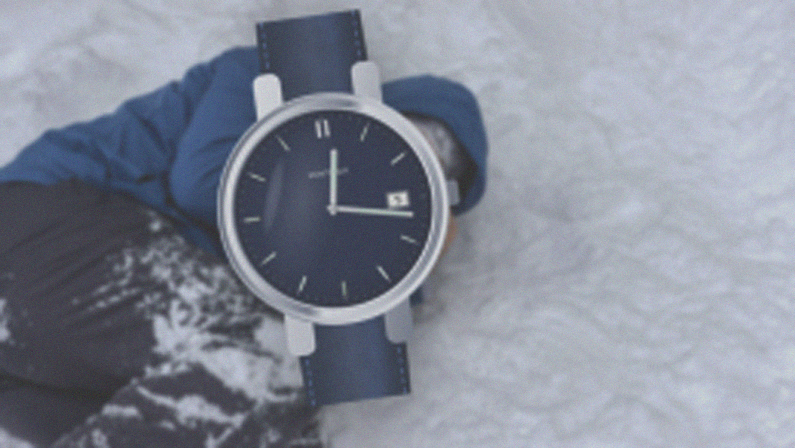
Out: 12:17
